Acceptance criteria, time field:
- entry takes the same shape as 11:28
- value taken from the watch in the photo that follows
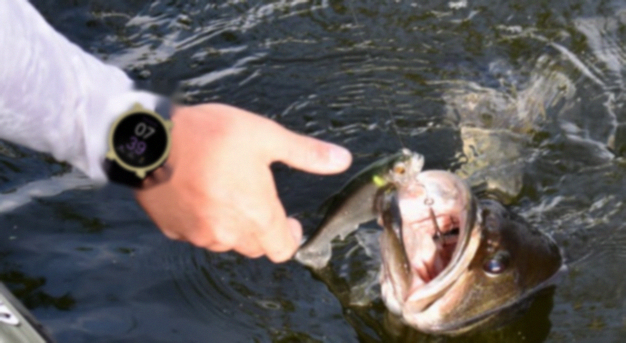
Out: 7:39
